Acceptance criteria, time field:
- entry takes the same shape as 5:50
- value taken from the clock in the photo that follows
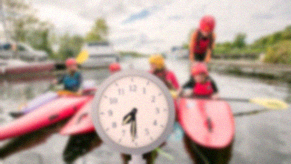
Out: 7:31
